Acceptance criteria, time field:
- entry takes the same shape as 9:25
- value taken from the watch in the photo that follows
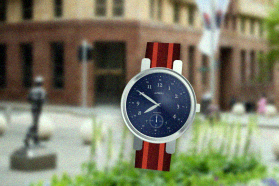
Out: 7:50
